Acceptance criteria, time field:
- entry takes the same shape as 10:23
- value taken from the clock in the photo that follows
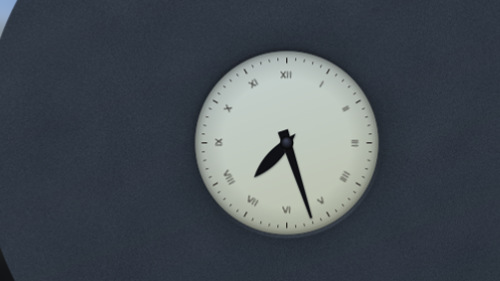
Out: 7:27
